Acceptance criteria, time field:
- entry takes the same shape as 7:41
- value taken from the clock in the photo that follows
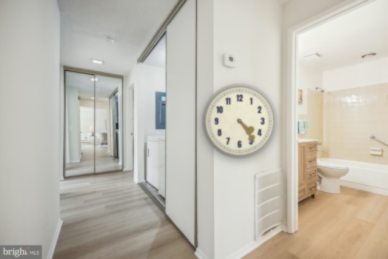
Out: 4:24
